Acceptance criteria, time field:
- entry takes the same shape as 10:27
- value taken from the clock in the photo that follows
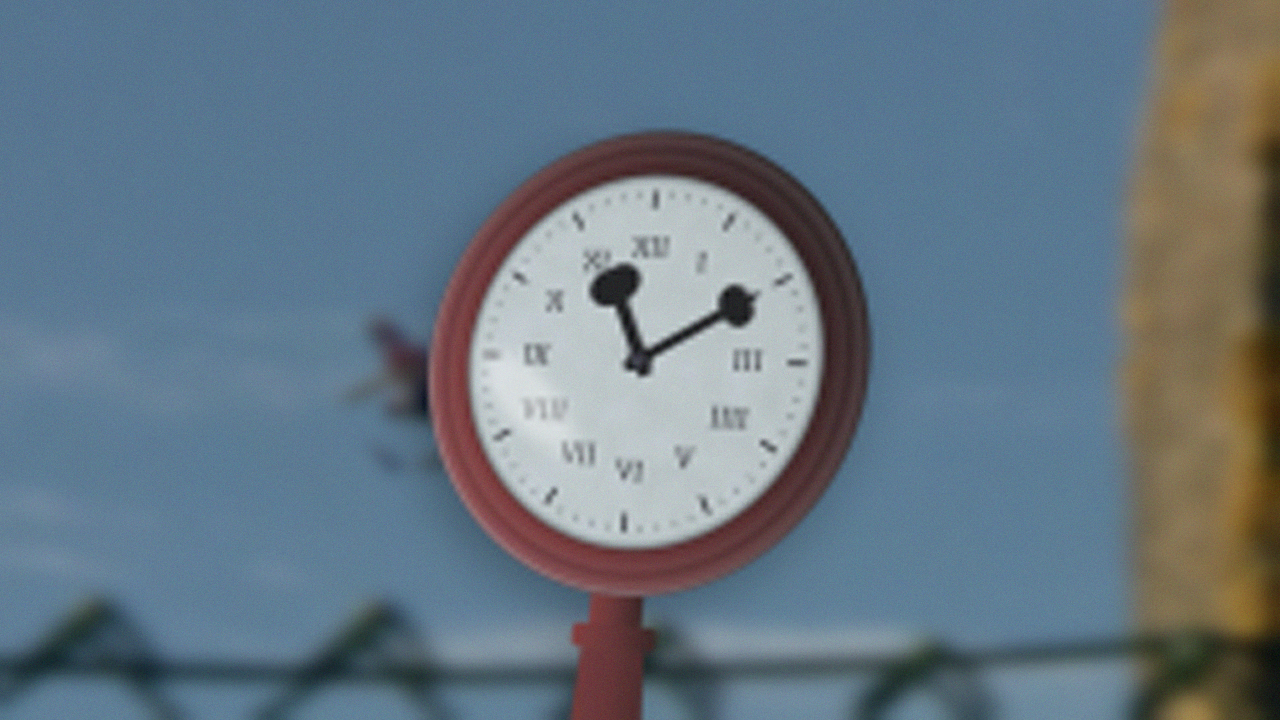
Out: 11:10
